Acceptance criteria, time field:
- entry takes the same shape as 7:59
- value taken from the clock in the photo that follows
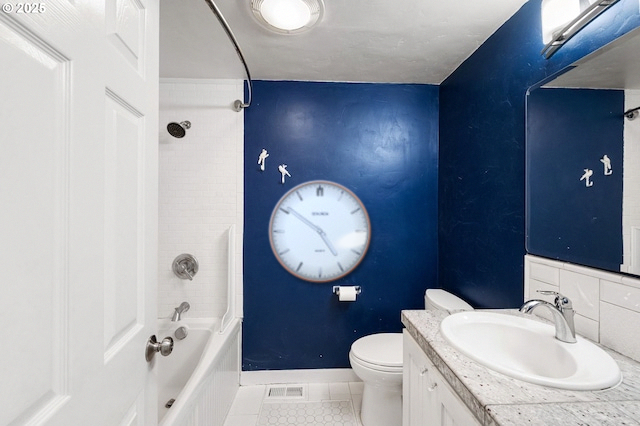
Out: 4:51
